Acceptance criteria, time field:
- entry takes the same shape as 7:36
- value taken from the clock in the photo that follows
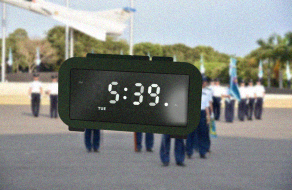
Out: 5:39
